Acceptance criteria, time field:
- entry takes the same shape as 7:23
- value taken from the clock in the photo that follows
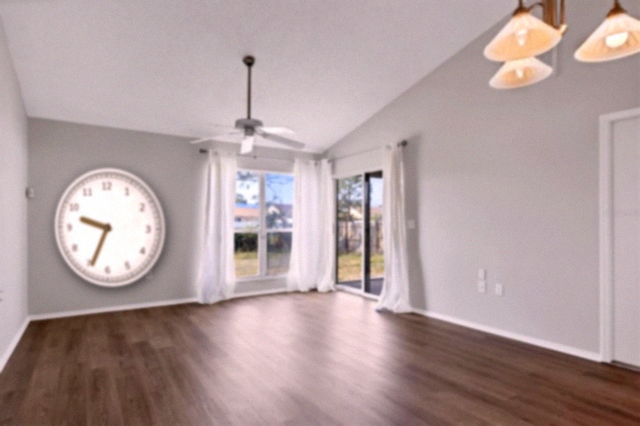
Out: 9:34
